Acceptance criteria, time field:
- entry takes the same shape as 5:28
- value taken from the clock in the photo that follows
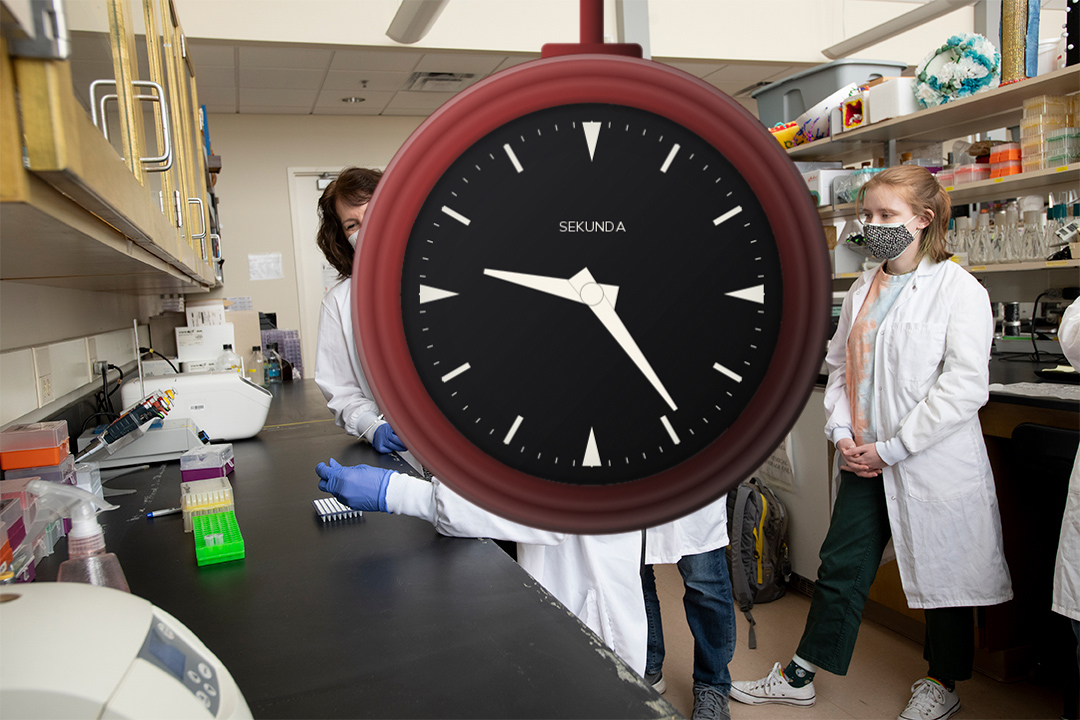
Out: 9:24
